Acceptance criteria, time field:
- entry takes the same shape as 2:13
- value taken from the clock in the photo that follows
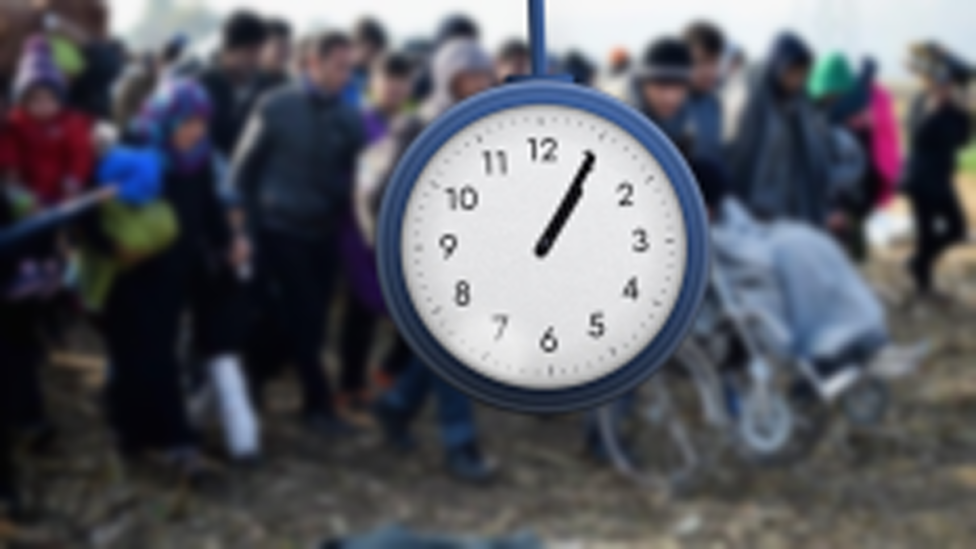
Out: 1:05
